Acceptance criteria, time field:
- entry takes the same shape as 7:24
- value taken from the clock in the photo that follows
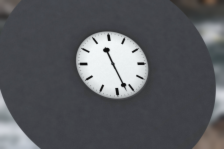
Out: 11:27
